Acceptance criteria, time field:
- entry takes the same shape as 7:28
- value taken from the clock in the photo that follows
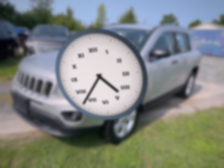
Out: 4:37
